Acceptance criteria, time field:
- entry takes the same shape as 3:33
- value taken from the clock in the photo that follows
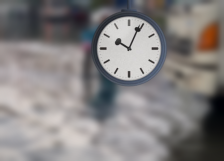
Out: 10:04
